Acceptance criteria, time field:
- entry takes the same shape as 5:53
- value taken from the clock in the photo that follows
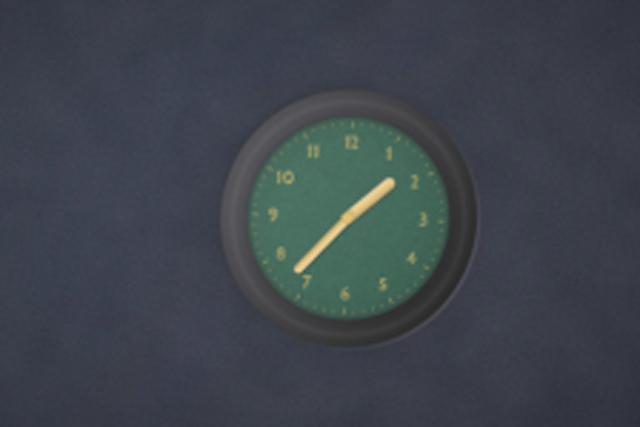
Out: 1:37
